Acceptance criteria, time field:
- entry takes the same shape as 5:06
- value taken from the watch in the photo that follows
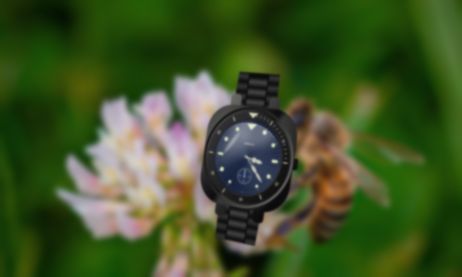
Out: 3:23
